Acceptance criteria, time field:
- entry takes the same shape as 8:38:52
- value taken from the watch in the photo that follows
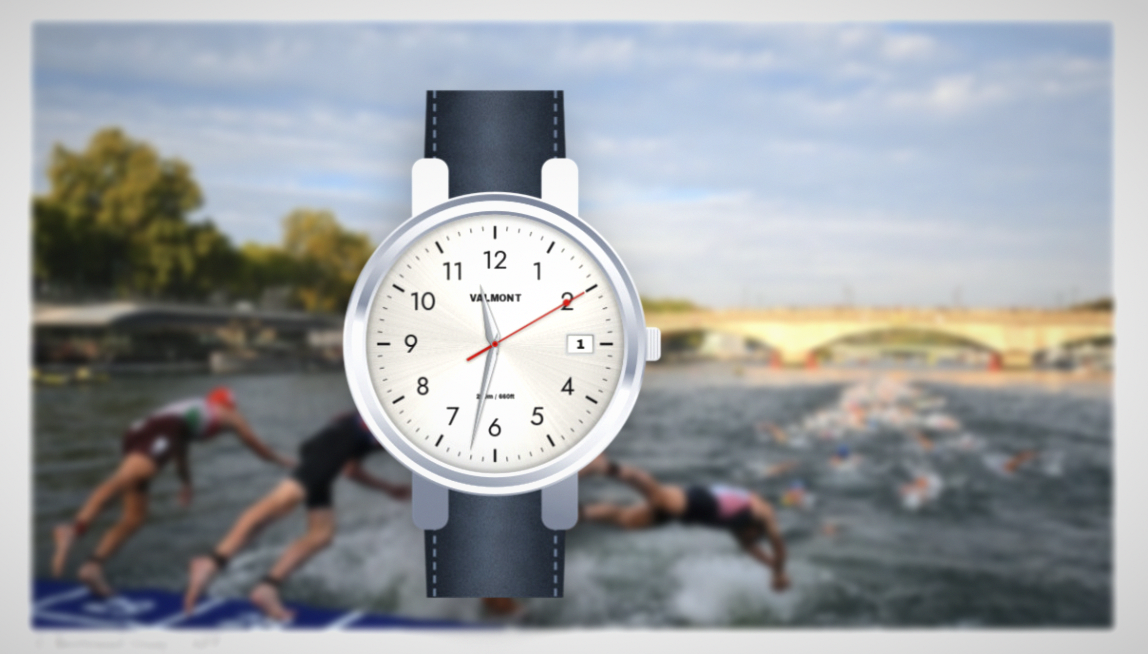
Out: 11:32:10
